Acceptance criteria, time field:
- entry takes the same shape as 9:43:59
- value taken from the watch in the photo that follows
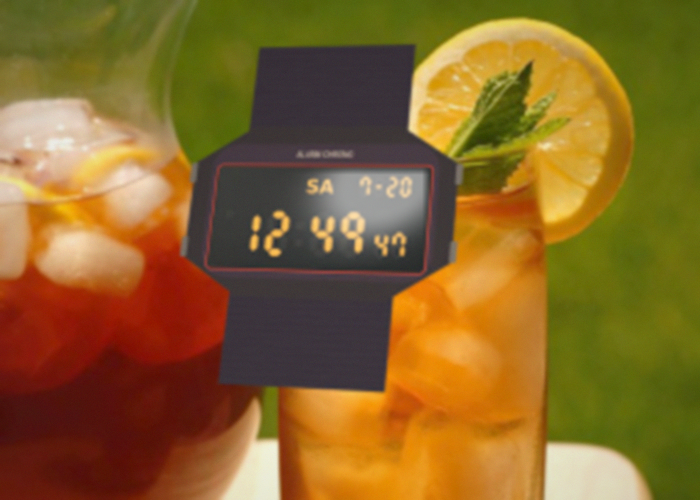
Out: 12:49:47
